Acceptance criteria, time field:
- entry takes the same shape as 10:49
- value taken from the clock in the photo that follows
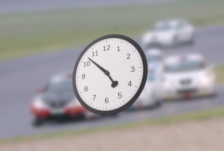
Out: 4:52
